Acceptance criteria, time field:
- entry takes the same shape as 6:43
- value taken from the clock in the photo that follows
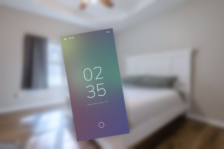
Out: 2:35
